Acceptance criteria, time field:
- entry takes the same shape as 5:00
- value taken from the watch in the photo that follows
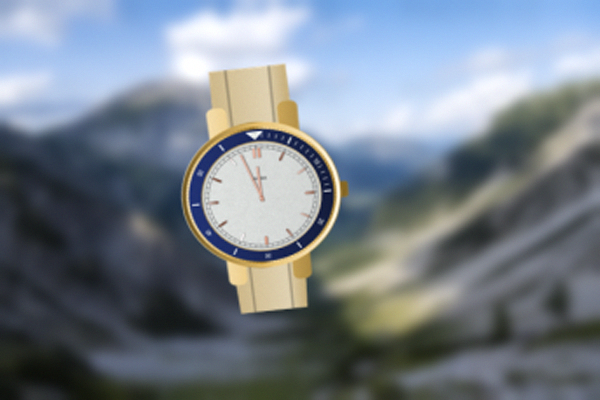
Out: 11:57
